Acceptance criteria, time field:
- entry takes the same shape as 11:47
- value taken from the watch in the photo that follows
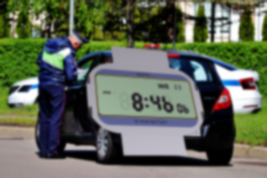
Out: 8:46
